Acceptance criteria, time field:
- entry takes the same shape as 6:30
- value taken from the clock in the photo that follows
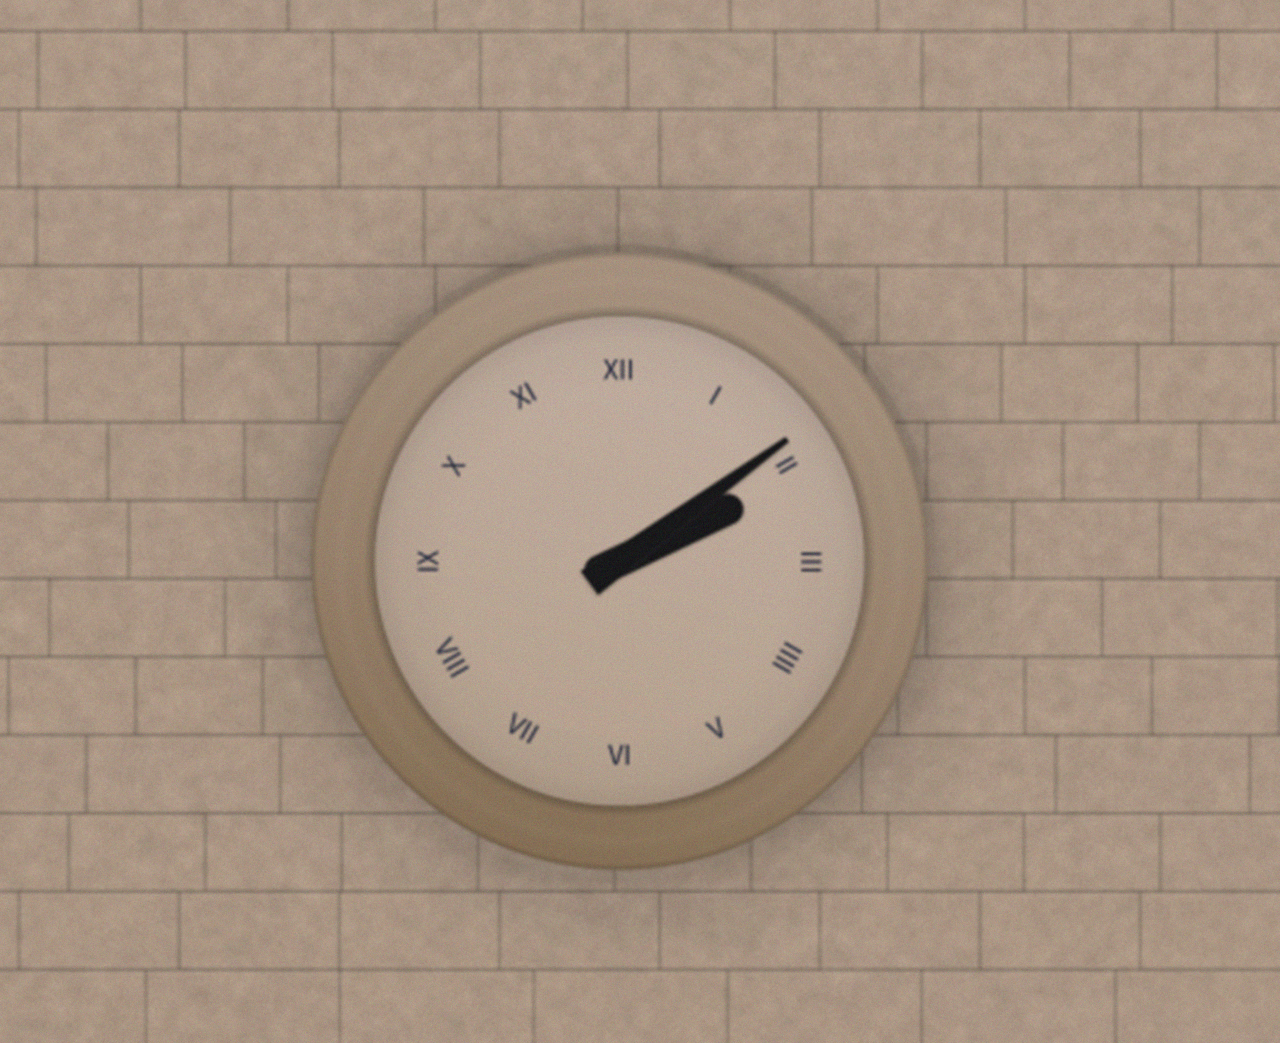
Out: 2:09
